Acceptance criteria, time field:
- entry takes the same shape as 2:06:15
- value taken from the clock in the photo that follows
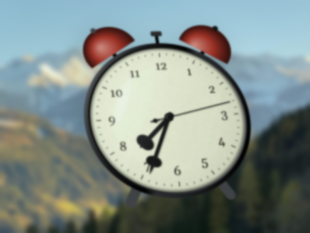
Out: 7:34:13
